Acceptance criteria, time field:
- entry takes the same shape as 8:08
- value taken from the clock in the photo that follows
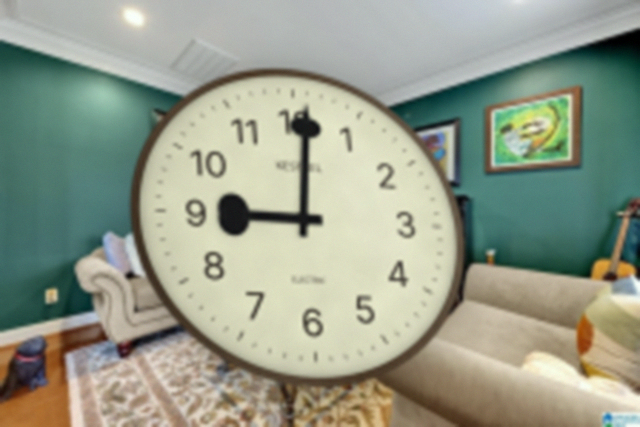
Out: 9:01
